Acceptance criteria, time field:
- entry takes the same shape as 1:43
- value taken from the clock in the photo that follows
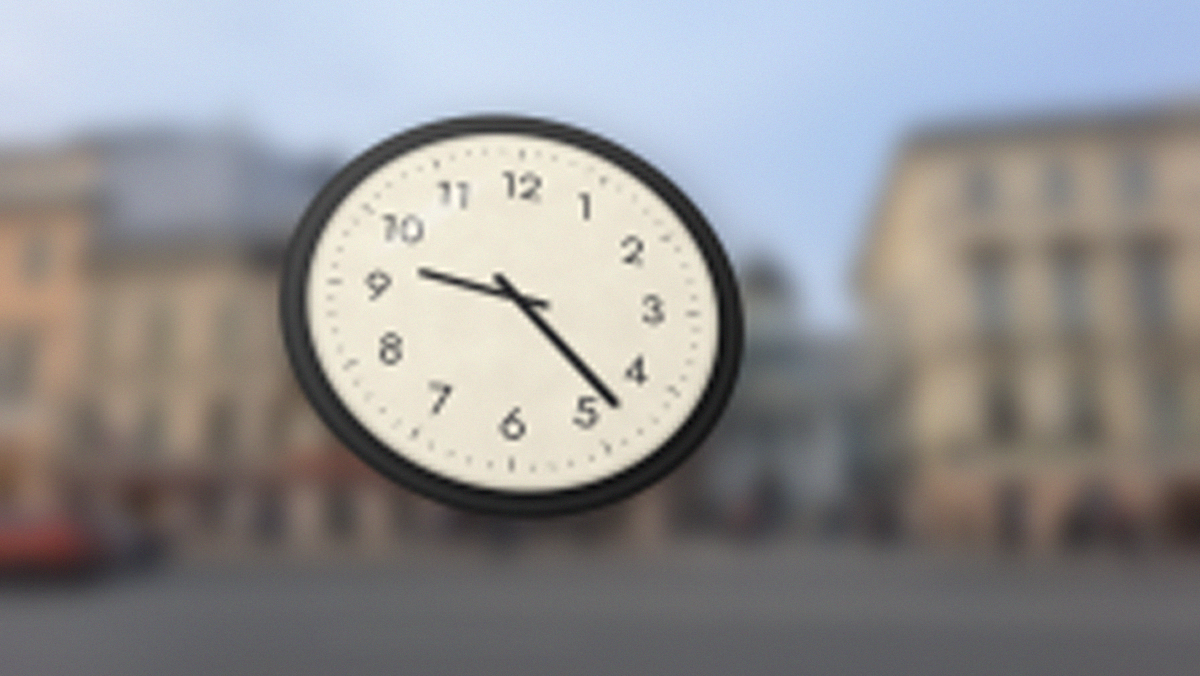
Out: 9:23
